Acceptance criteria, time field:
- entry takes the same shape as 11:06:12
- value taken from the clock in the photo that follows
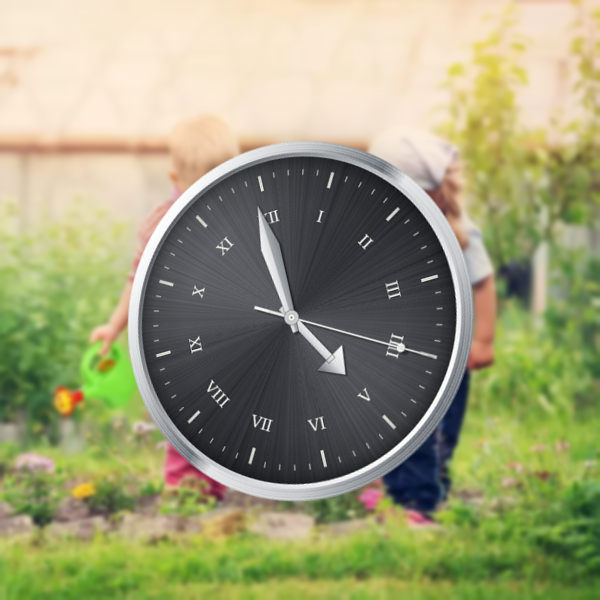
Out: 4:59:20
